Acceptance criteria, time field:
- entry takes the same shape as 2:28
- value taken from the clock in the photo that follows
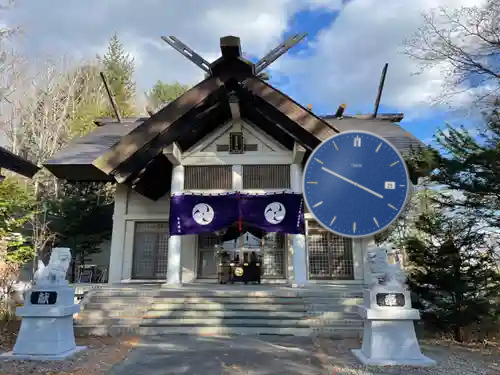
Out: 3:49
